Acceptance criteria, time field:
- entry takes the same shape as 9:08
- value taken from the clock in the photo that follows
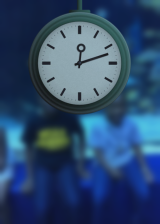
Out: 12:12
